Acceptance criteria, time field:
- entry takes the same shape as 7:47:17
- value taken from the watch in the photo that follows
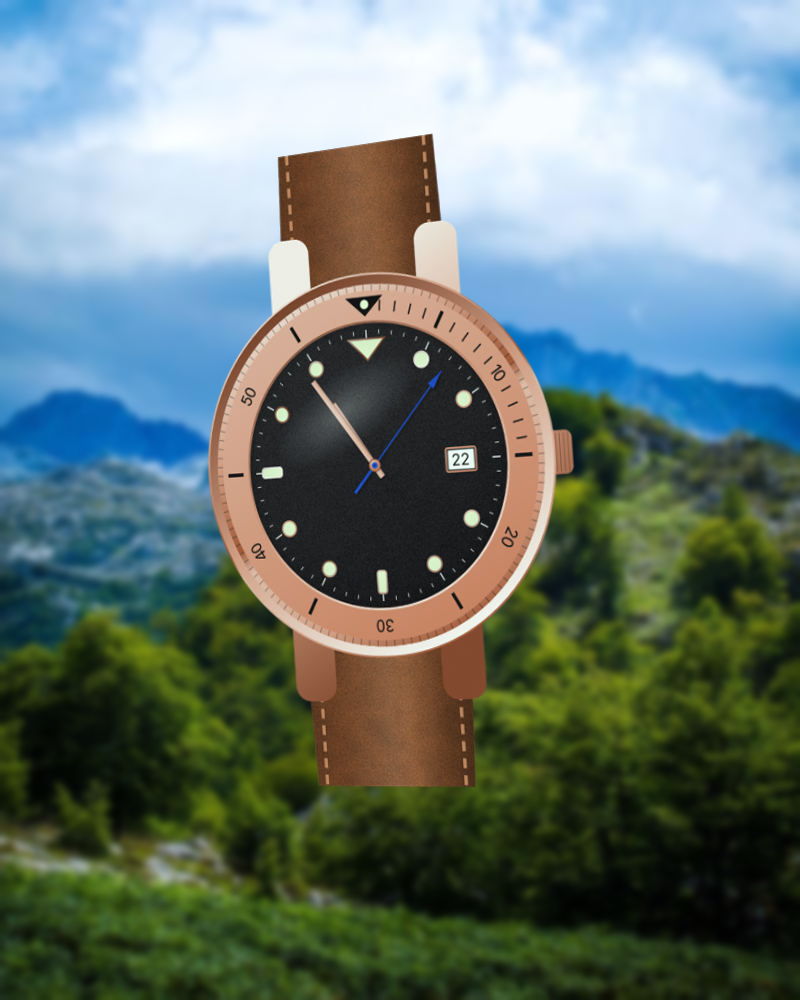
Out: 10:54:07
